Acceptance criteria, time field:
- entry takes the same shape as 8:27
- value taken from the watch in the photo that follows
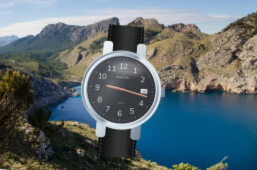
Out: 9:17
